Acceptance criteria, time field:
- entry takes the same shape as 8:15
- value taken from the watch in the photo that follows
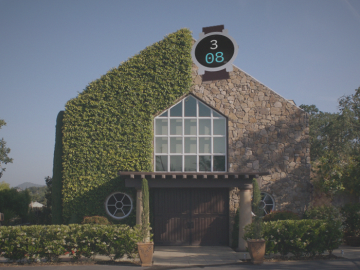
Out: 3:08
